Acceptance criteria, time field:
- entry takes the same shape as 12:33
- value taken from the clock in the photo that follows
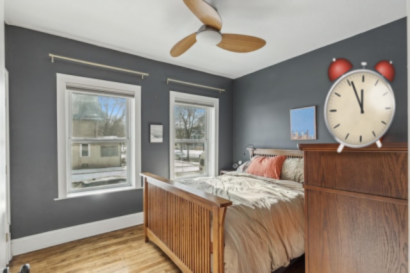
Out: 11:56
